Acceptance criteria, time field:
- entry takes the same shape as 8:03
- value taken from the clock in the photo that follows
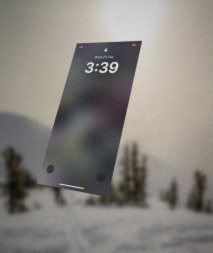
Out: 3:39
